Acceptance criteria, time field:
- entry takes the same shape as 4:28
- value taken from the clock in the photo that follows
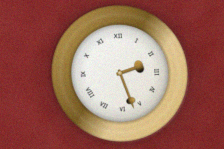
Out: 2:27
